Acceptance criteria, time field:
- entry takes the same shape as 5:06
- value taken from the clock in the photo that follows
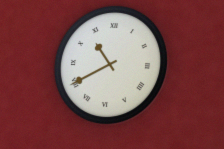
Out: 10:40
